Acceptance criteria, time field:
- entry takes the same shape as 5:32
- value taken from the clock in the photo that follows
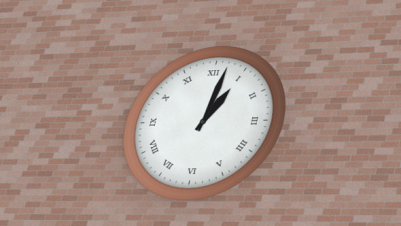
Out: 1:02
